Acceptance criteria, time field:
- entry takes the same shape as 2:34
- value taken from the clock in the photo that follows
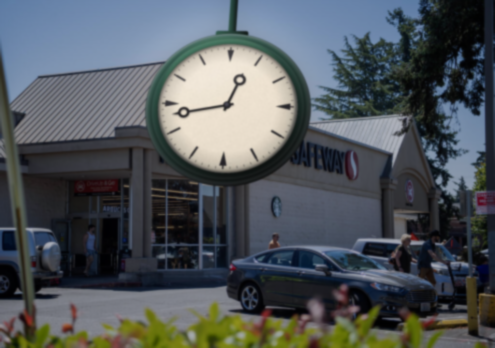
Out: 12:43
